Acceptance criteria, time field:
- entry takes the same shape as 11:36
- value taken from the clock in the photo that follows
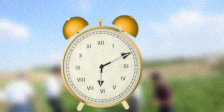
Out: 6:11
